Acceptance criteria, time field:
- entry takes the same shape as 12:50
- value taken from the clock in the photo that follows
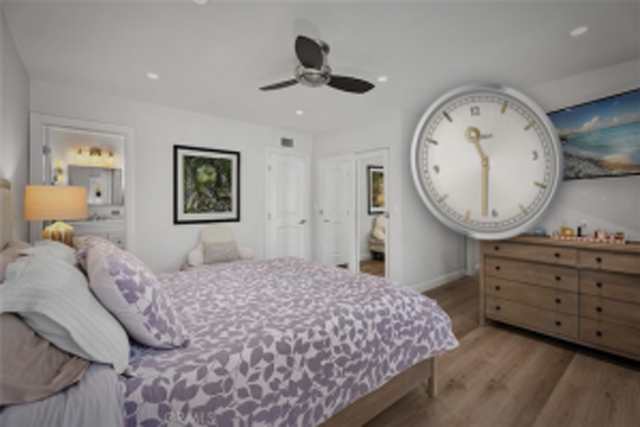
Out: 11:32
